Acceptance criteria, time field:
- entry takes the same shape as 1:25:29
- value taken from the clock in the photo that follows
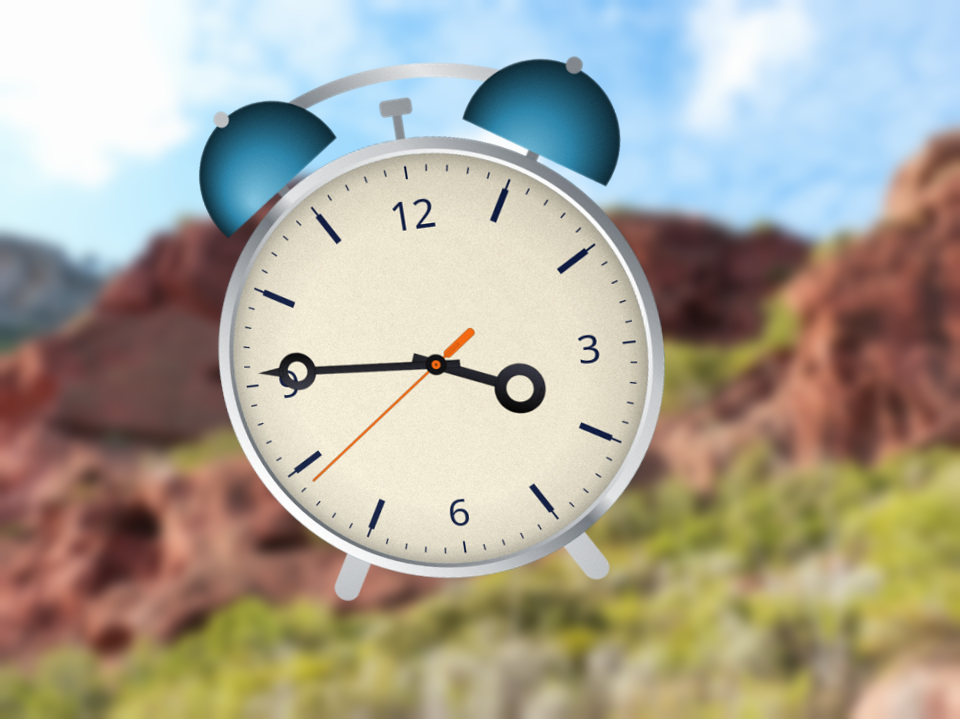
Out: 3:45:39
